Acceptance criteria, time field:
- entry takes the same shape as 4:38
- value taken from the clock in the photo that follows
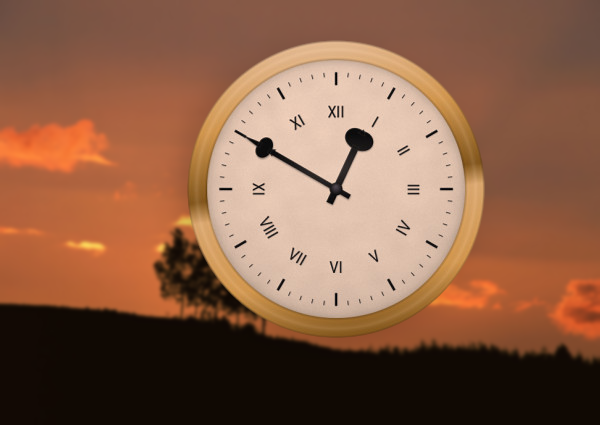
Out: 12:50
